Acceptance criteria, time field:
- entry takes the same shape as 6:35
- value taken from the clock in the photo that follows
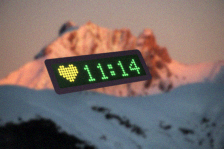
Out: 11:14
